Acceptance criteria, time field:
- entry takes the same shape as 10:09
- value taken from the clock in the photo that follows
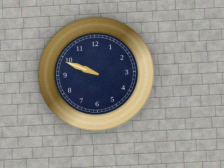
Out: 9:49
